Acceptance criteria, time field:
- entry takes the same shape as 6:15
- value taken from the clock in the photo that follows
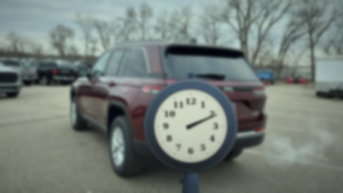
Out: 2:11
